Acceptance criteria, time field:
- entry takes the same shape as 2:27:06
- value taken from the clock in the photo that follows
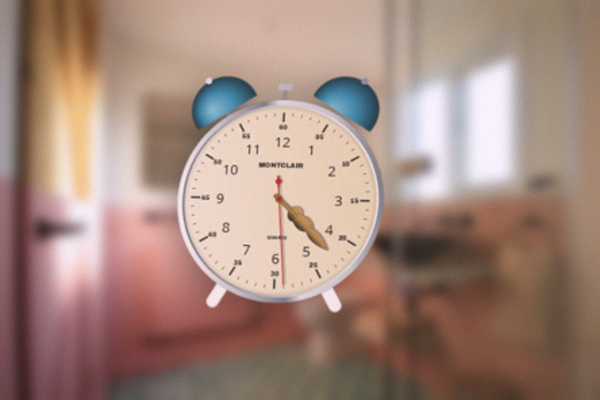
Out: 4:22:29
